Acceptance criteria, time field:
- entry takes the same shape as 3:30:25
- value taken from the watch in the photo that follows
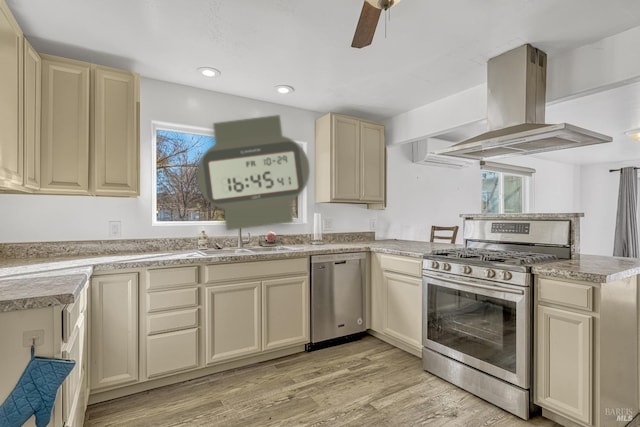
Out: 16:45:41
